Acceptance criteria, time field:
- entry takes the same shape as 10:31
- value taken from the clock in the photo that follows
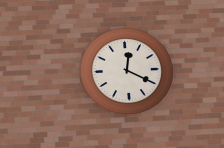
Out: 12:20
